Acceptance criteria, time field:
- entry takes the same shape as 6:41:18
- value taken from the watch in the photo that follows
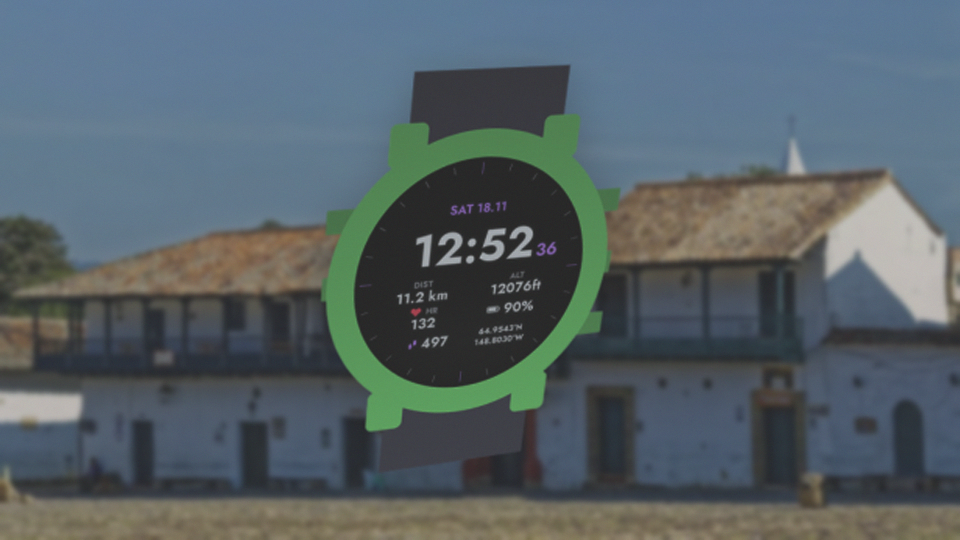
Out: 12:52:36
